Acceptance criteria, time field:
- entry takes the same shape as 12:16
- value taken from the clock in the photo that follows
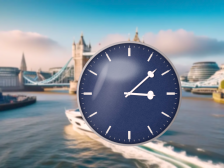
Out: 3:08
